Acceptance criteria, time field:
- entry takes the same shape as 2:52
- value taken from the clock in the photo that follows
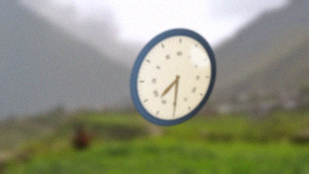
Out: 7:30
